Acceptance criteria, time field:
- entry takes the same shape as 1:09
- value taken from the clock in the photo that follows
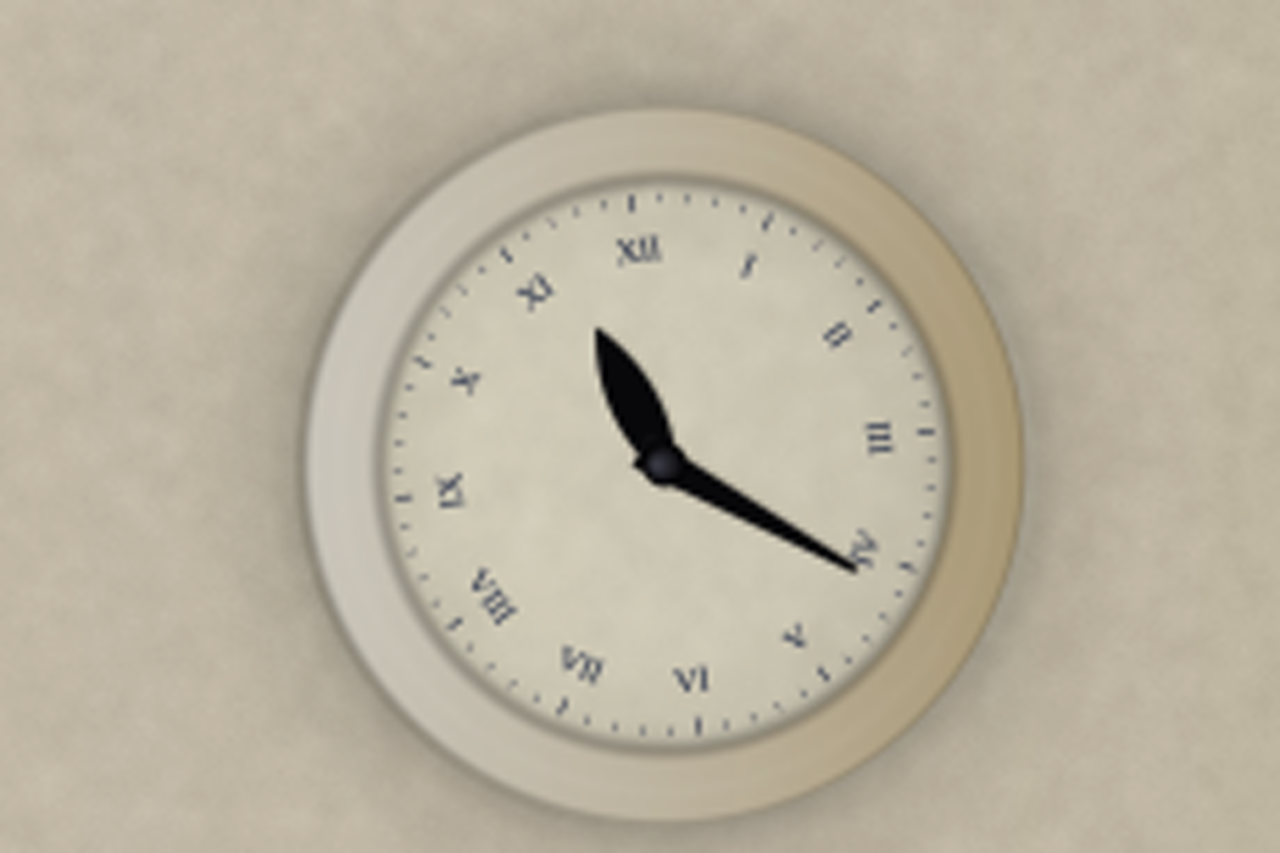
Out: 11:21
